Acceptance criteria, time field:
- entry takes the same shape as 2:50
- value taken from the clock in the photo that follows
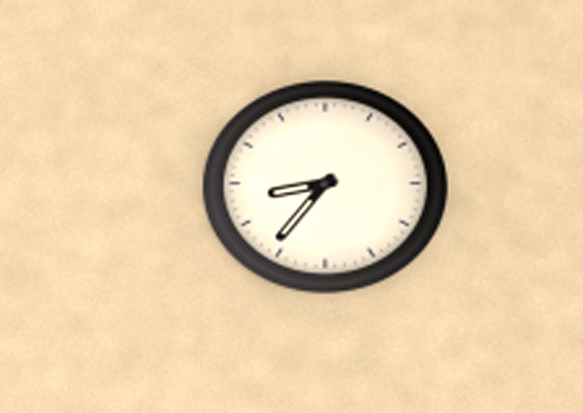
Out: 8:36
